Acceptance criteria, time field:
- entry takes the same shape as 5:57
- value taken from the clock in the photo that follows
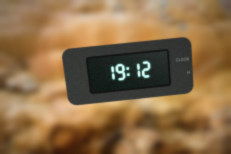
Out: 19:12
